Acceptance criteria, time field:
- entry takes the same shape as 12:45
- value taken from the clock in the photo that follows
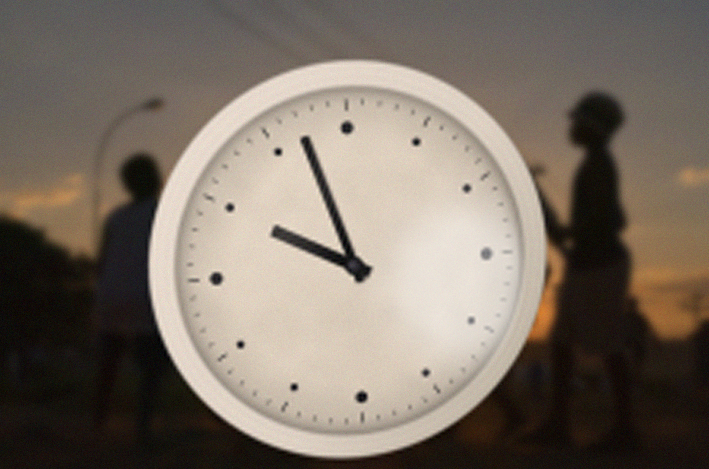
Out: 9:57
